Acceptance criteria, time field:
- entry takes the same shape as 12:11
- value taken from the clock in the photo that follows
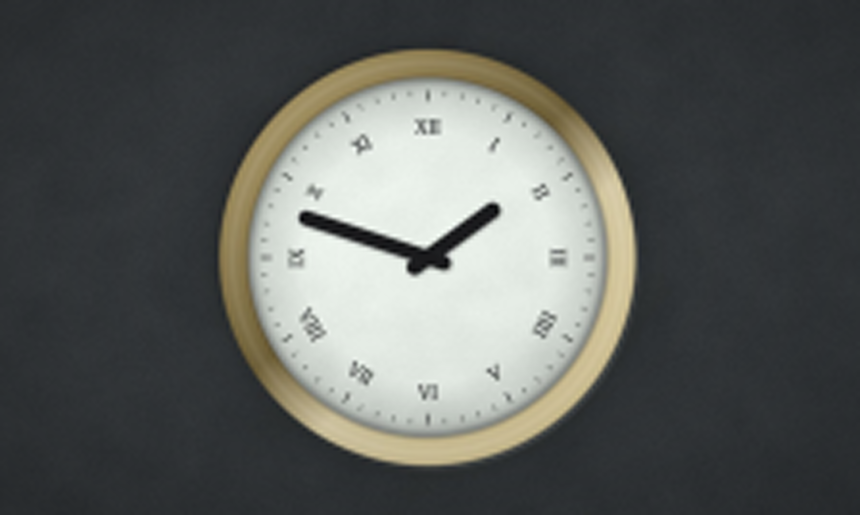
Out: 1:48
